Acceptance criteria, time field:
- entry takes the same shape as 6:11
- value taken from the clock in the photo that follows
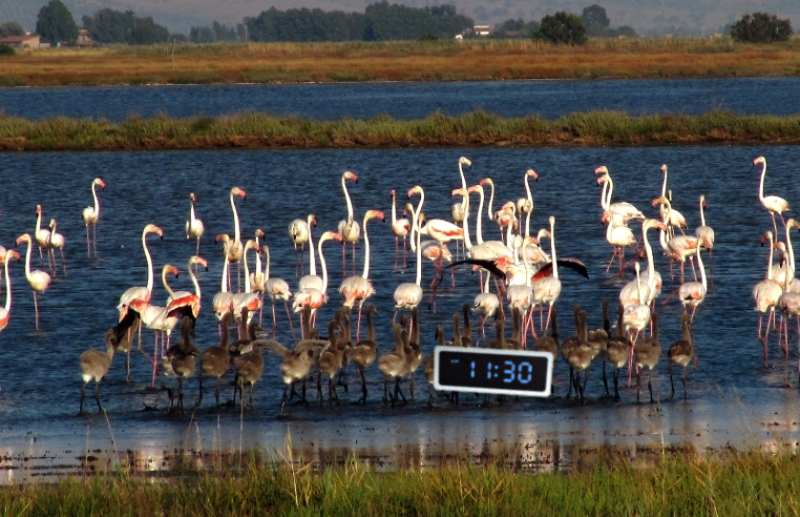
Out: 11:30
